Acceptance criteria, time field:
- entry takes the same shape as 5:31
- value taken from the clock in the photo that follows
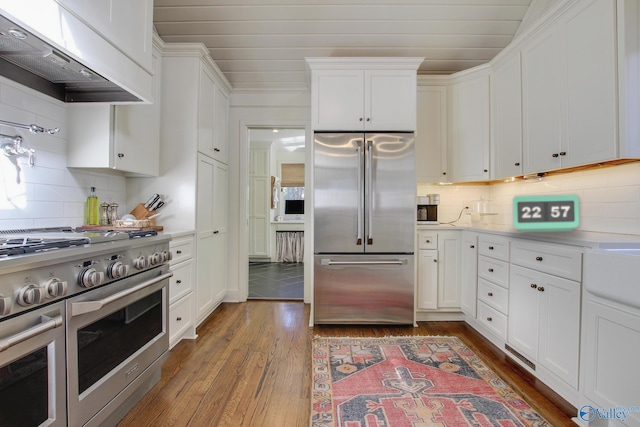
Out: 22:57
